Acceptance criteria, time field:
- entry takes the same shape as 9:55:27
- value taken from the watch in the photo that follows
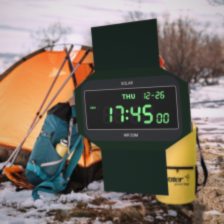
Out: 17:45:00
